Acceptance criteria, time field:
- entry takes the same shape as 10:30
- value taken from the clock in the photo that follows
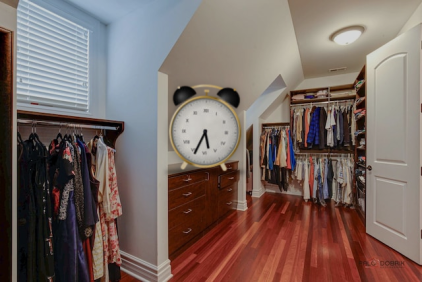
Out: 5:34
